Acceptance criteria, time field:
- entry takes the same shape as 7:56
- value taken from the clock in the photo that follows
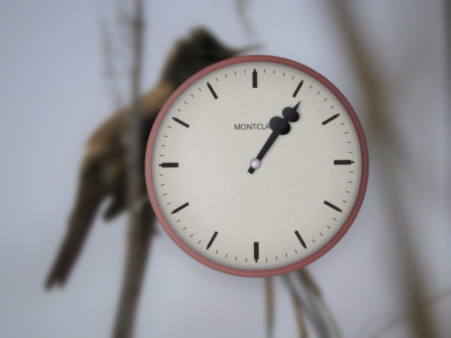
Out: 1:06
